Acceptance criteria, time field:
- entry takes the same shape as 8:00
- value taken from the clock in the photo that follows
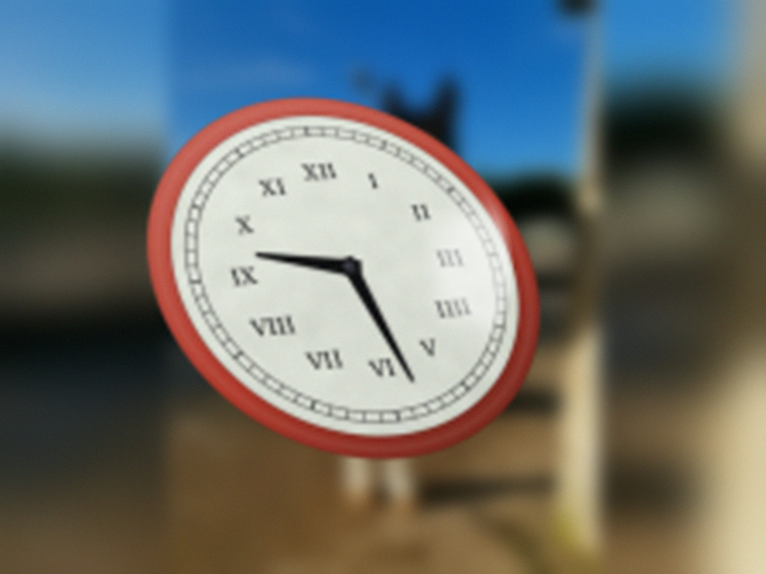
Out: 9:28
